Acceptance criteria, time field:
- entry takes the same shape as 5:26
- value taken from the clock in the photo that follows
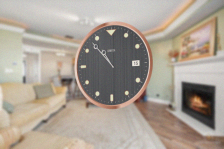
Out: 10:53
